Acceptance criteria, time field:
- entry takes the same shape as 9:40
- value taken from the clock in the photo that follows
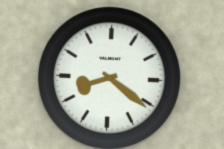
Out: 8:21
